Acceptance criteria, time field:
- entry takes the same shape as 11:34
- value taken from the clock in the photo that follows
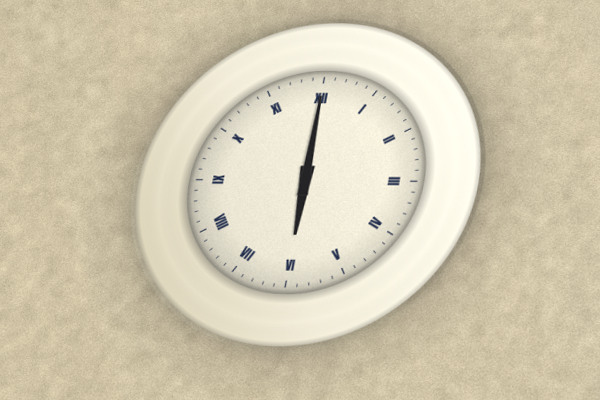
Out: 6:00
